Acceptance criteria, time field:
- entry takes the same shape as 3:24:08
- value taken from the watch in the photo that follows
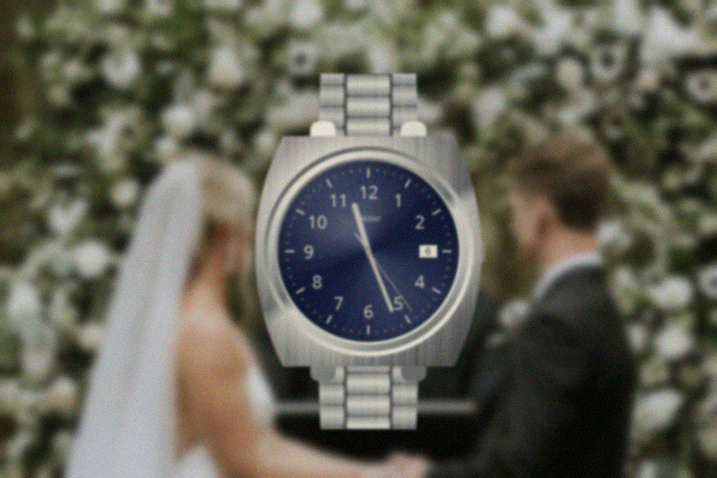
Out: 11:26:24
